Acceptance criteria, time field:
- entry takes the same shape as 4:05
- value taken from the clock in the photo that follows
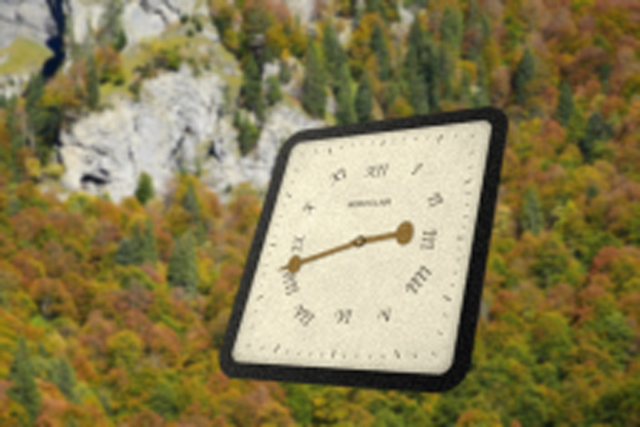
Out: 2:42
